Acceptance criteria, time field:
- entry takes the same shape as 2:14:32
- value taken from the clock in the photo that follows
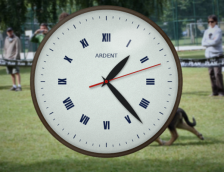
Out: 1:23:12
